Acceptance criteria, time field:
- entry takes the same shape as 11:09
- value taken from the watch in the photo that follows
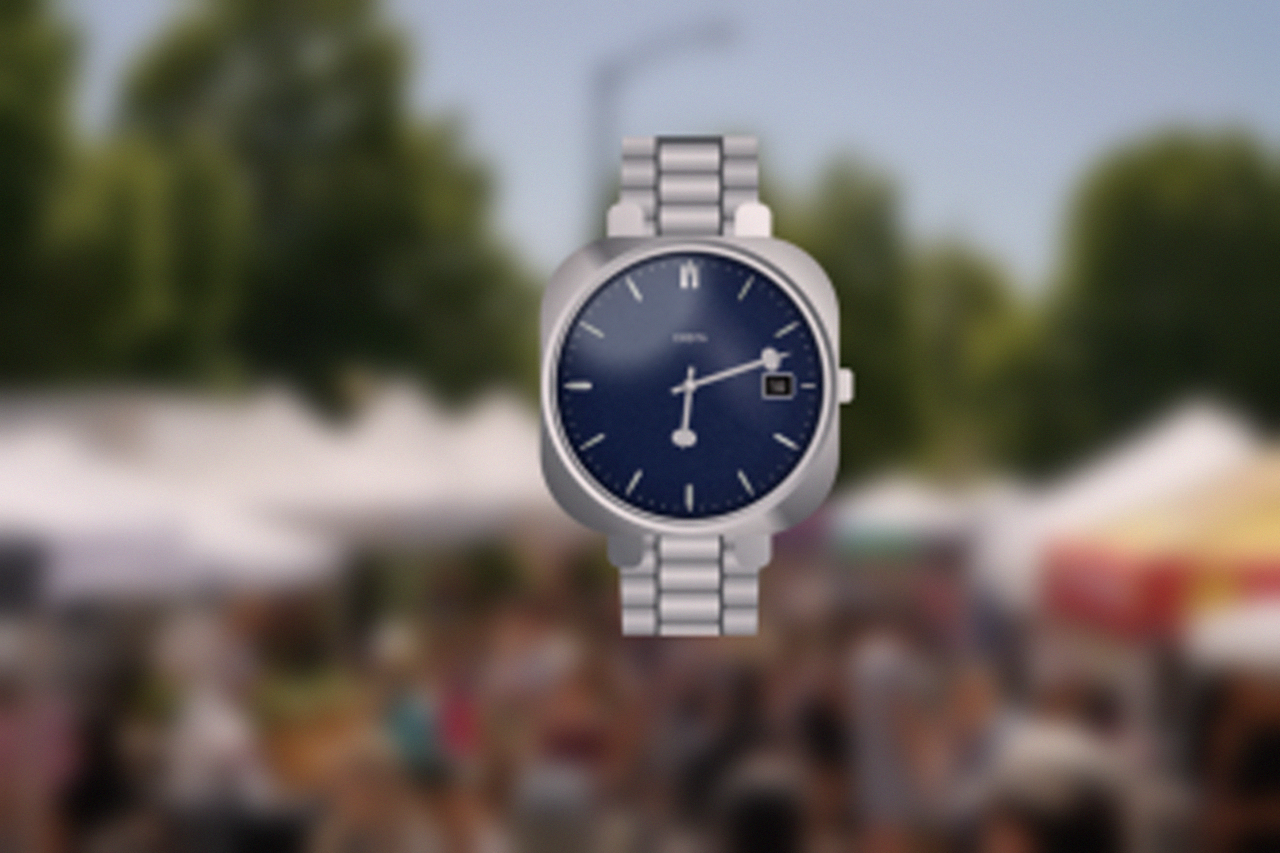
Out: 6:12
